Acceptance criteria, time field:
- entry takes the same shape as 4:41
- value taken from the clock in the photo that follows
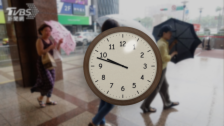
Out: 9:48
